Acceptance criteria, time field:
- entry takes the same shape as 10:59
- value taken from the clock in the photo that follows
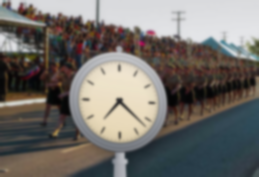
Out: 7:22
